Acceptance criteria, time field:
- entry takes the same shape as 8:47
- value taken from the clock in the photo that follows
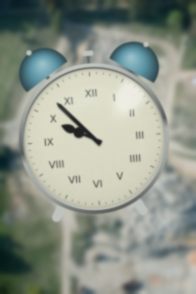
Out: 9:53
